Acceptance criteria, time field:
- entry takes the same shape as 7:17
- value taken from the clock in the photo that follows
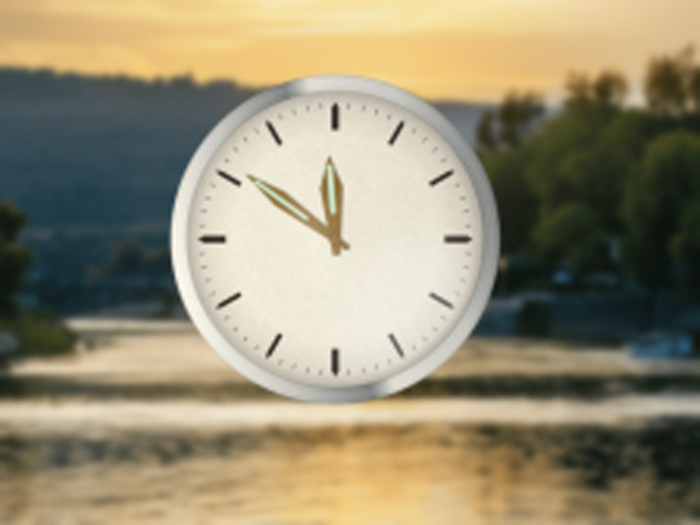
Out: 11:51
